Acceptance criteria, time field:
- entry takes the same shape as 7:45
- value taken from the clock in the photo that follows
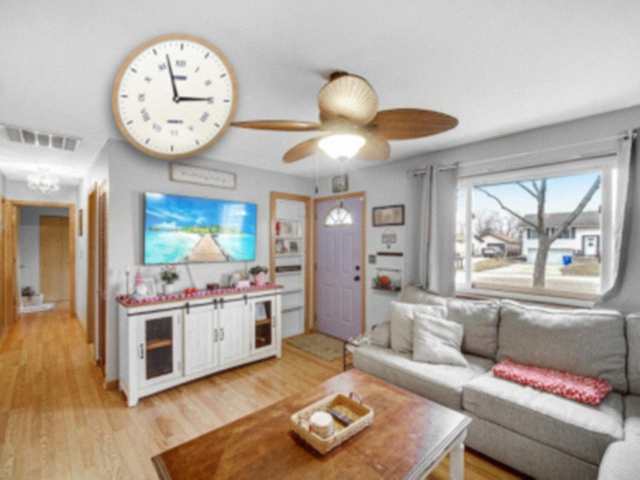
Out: 2:57
